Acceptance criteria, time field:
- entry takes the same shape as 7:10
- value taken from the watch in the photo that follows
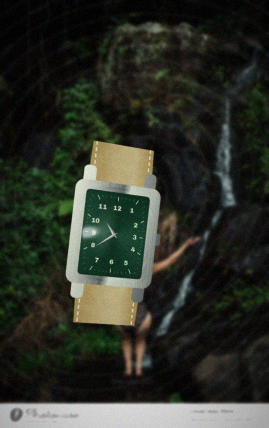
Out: 10:39
